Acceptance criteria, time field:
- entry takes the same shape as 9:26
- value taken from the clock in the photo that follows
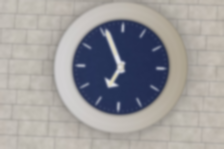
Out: 6:56
